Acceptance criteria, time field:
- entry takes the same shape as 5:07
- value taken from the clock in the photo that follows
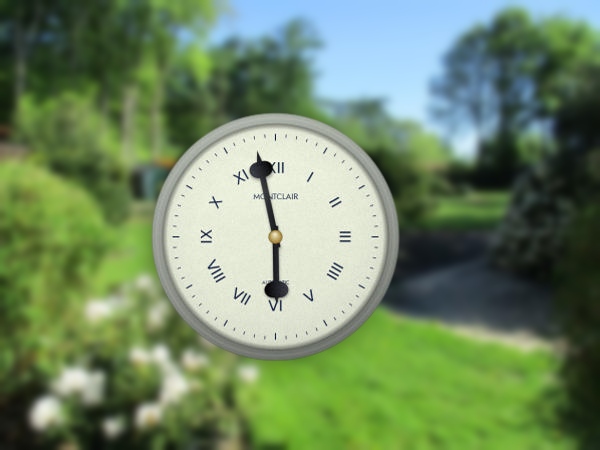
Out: 5:58
